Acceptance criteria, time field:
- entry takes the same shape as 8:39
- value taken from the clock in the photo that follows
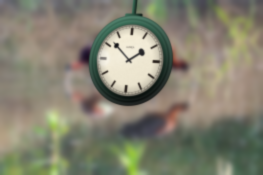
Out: 1:52
